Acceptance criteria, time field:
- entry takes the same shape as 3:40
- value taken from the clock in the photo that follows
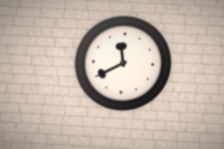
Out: 11:40
